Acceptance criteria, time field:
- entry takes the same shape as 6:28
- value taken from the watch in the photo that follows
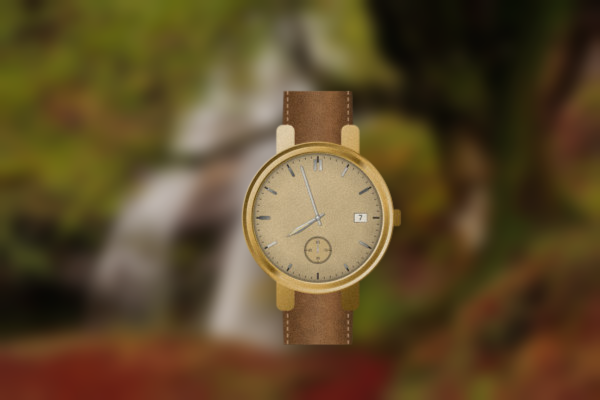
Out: 7:57
